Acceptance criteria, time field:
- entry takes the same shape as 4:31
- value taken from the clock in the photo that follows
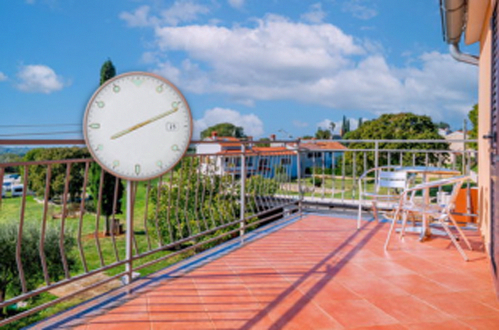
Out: 8:11
